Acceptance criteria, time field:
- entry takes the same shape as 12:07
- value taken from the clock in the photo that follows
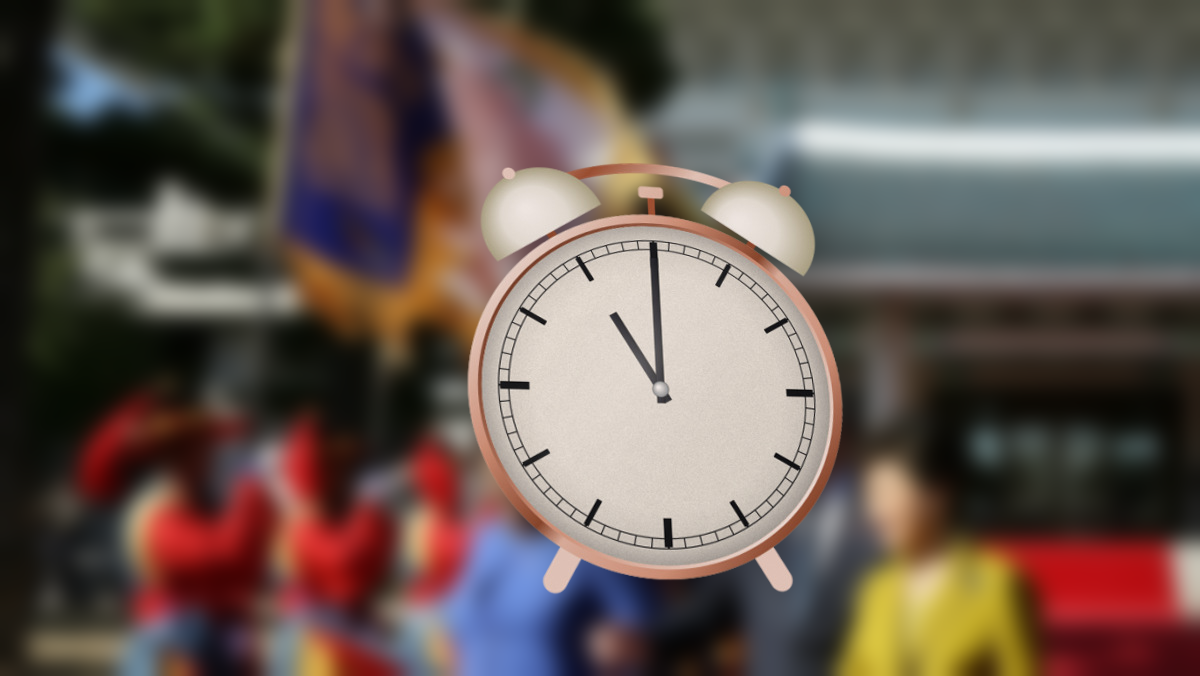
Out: 11:00
